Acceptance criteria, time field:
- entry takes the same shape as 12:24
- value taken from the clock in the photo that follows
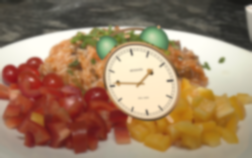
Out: 1:46
